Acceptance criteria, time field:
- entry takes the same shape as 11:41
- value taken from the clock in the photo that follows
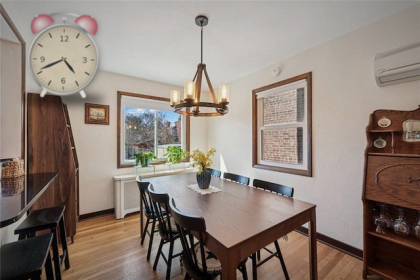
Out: 4:41
